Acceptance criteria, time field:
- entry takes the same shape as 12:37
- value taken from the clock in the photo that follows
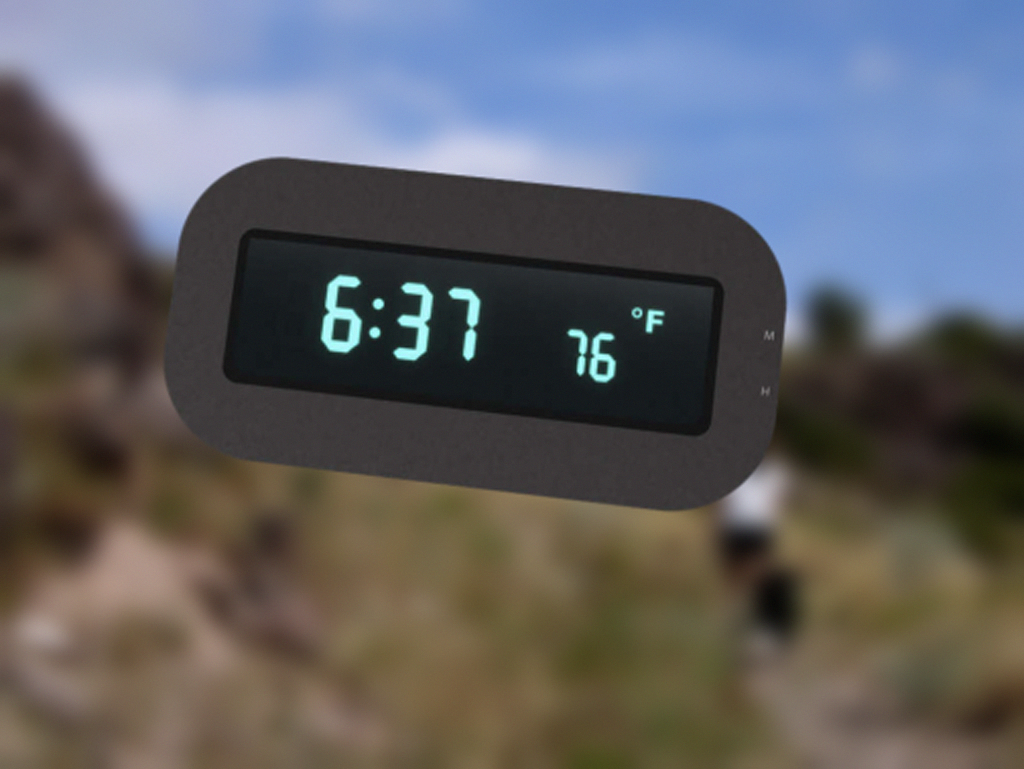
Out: 6:37
